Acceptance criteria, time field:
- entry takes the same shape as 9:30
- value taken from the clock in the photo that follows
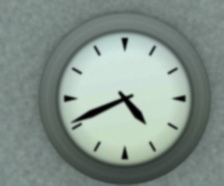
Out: 4:41
